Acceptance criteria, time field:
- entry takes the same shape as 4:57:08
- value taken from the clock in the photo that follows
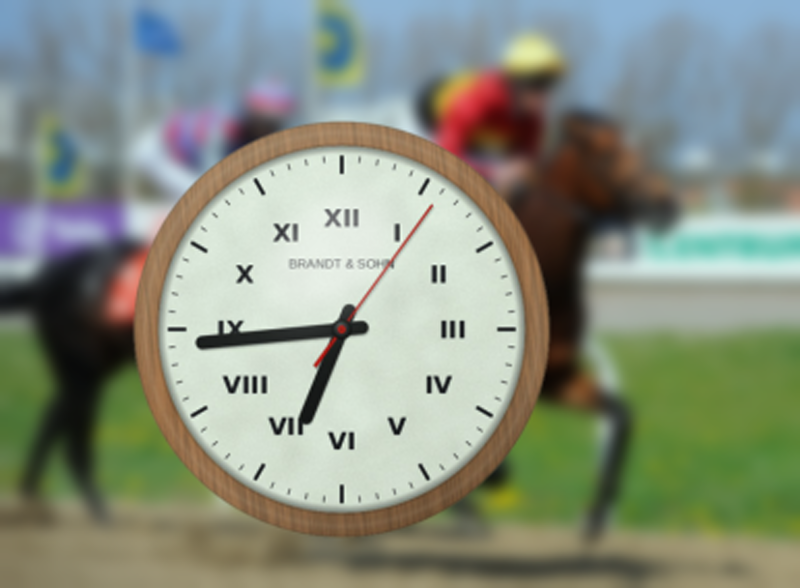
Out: 6:44:06
